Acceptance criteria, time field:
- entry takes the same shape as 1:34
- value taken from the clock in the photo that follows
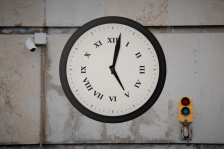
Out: 5:02
